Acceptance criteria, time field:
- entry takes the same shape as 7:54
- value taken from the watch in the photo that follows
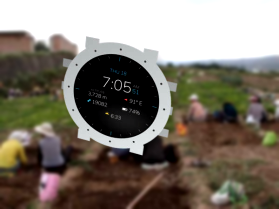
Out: 7:05
